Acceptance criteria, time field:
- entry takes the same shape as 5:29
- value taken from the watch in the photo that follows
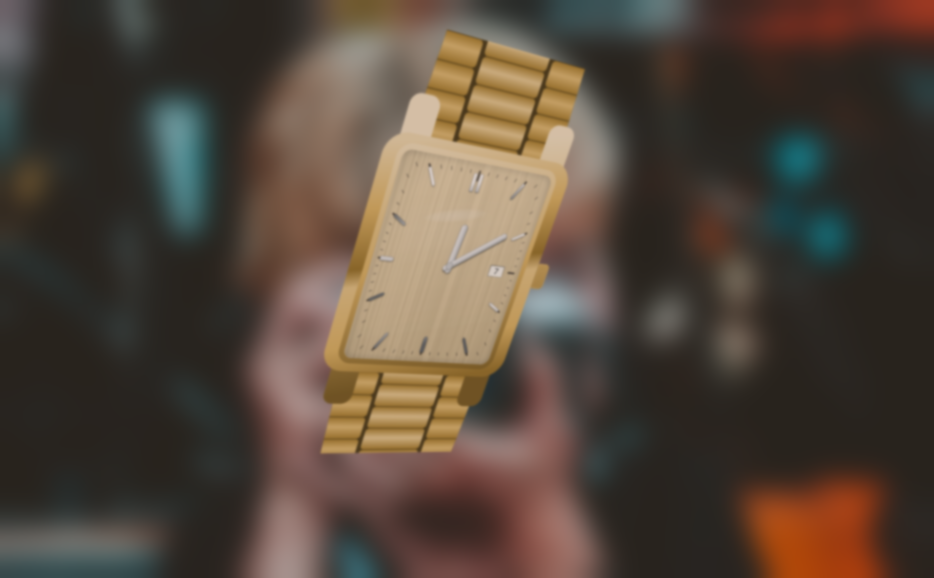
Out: 12:09
